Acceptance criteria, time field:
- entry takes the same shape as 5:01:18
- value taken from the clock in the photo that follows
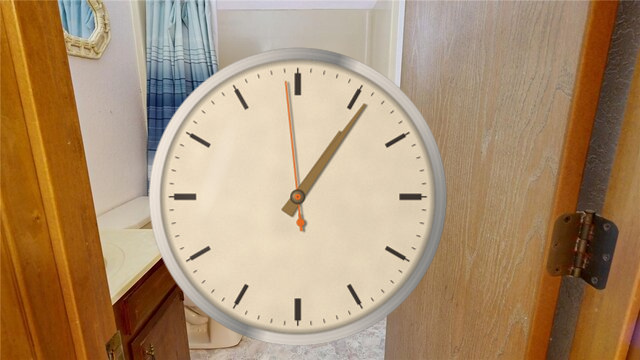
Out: 1:05:59
